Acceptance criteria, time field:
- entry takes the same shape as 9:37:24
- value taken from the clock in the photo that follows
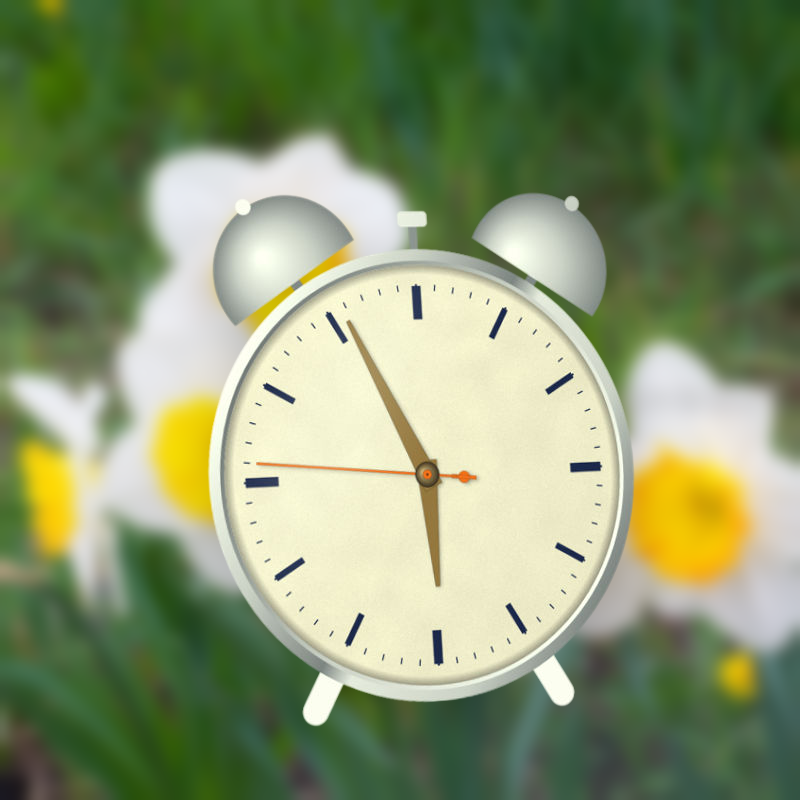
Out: 5:55:46
